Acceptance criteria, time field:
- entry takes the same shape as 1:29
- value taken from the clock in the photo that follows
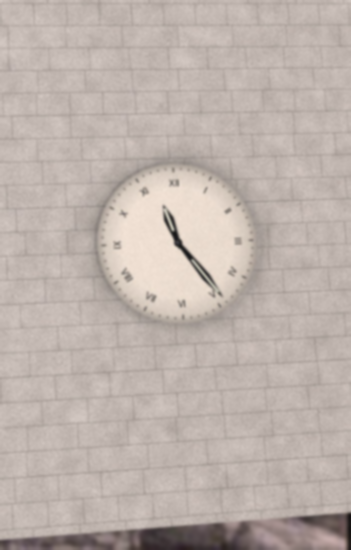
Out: 11:24
